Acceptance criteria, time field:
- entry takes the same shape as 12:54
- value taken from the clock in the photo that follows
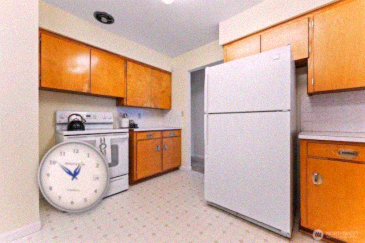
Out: 12:51
